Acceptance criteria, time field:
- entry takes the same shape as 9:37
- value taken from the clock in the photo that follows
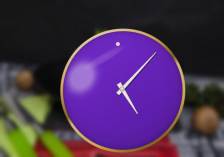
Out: 5:08
